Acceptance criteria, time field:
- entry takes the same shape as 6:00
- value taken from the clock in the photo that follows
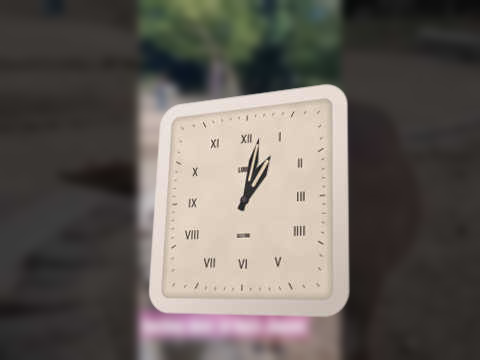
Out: 1:02
